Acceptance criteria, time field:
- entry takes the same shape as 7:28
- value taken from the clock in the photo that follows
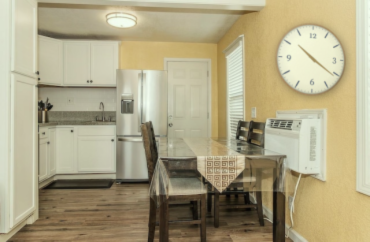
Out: 10:21
